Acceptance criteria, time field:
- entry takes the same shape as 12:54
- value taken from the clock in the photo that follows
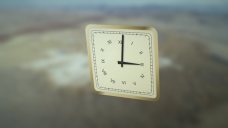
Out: 3:01
